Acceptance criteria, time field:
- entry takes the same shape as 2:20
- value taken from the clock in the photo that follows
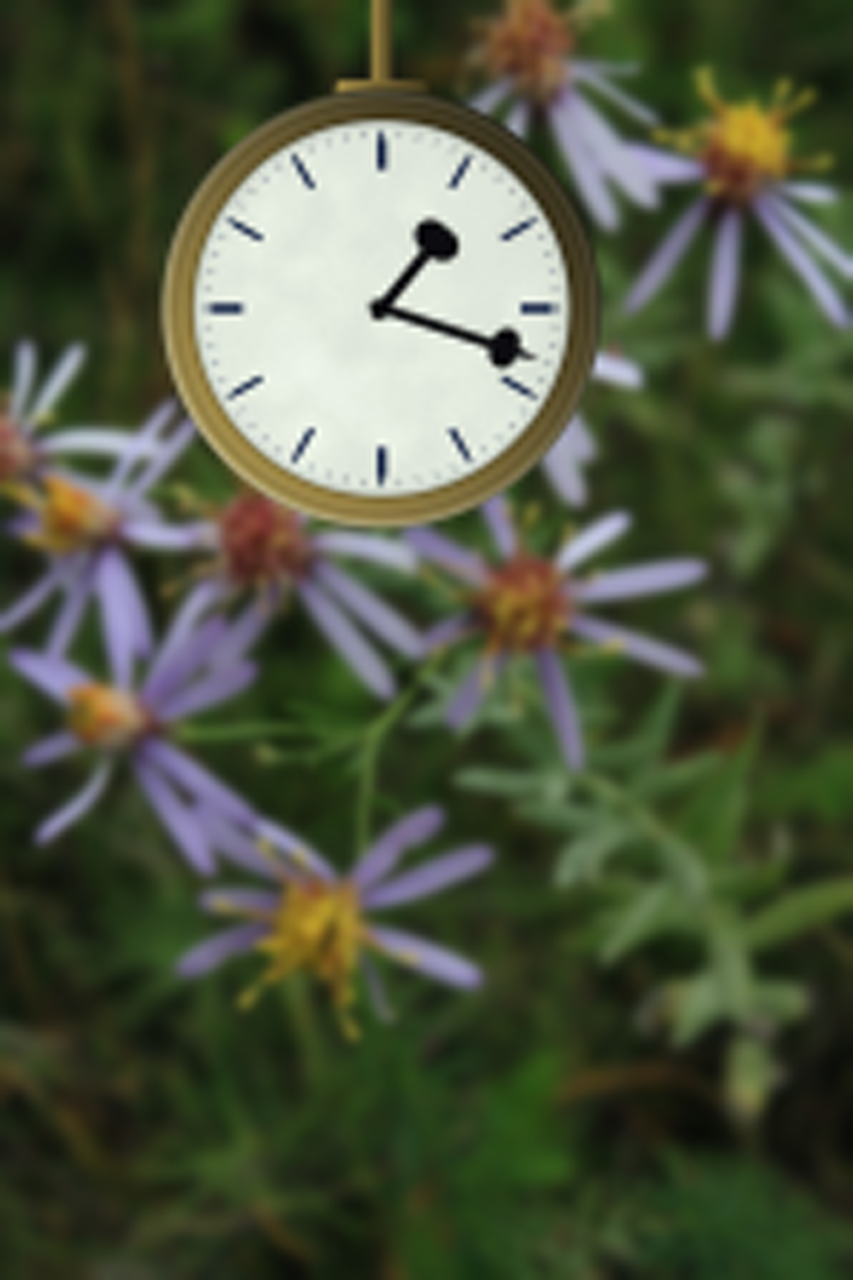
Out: 1:18
